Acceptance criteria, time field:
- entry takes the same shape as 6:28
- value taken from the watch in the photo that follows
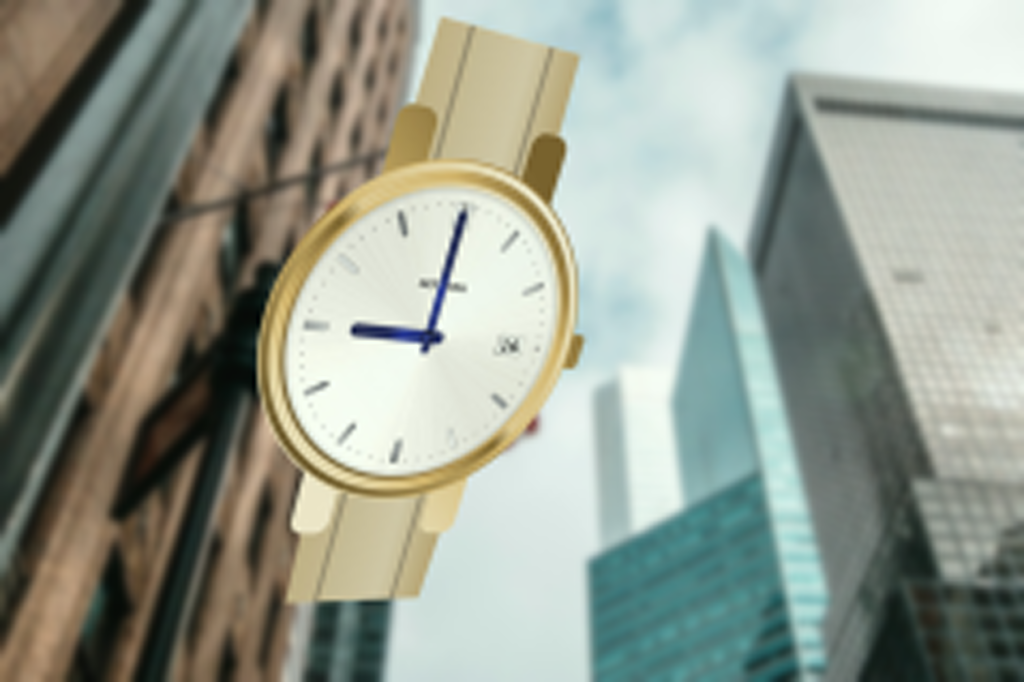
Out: 9:00
